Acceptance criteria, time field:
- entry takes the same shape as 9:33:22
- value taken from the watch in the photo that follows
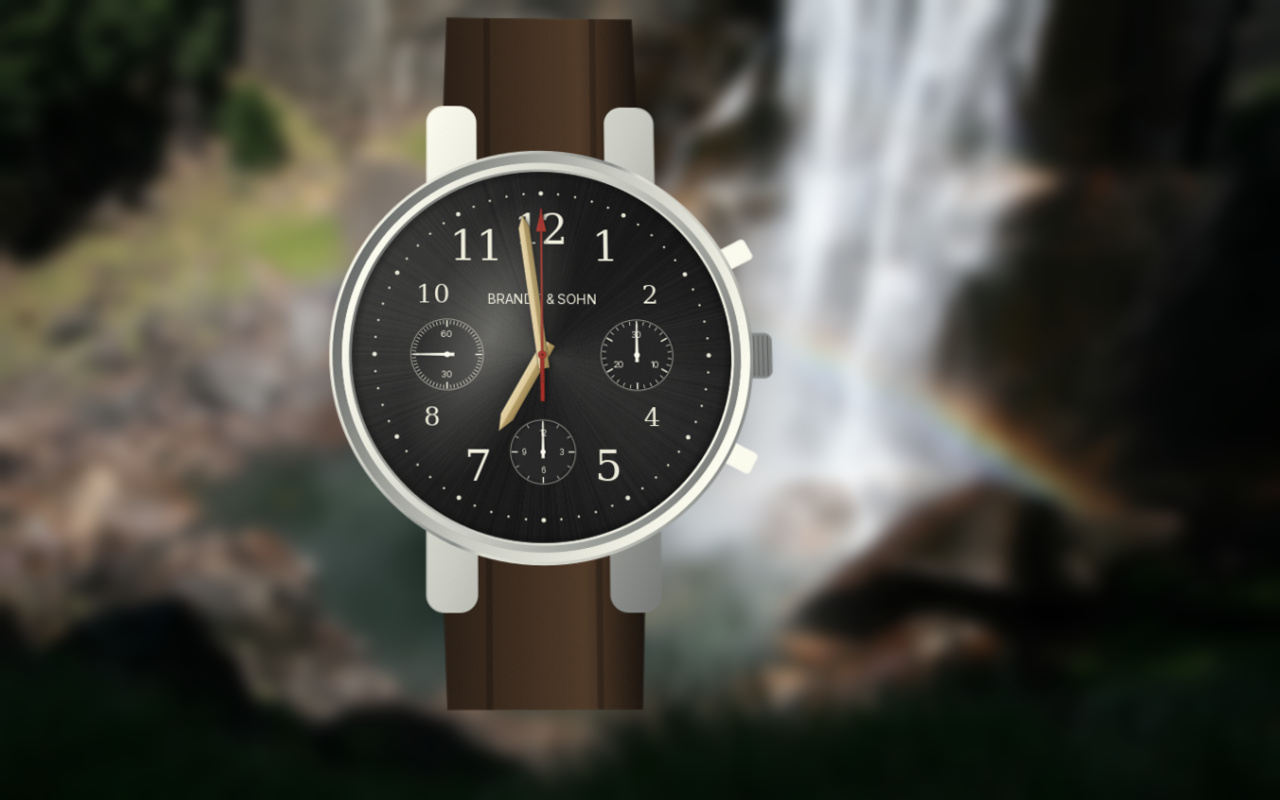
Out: 6:58:45
